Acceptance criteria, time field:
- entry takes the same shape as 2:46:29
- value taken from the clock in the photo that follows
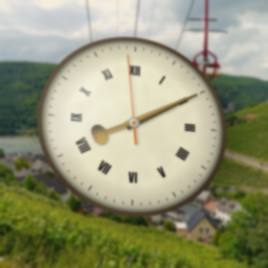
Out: 8:09:59
